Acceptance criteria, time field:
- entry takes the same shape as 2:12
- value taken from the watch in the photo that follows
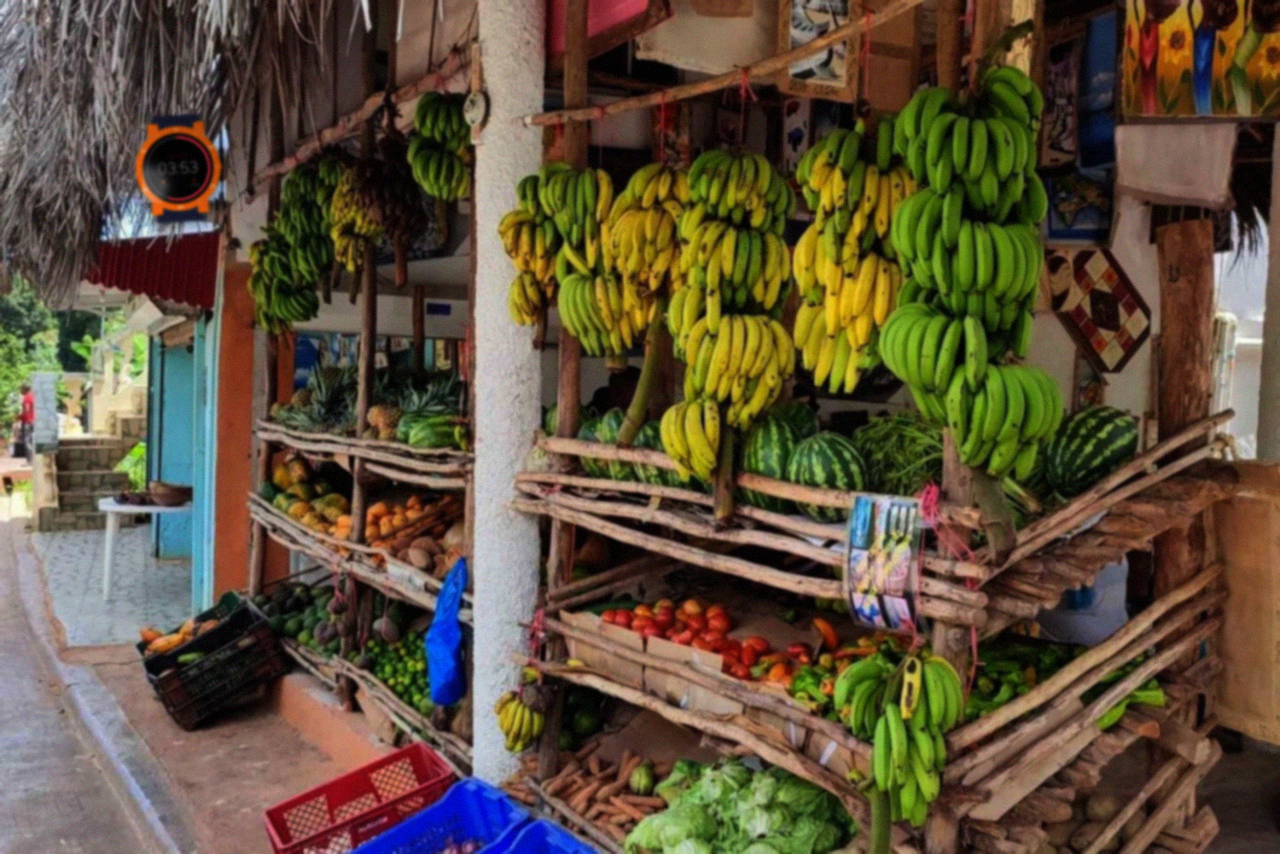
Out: 3:53
